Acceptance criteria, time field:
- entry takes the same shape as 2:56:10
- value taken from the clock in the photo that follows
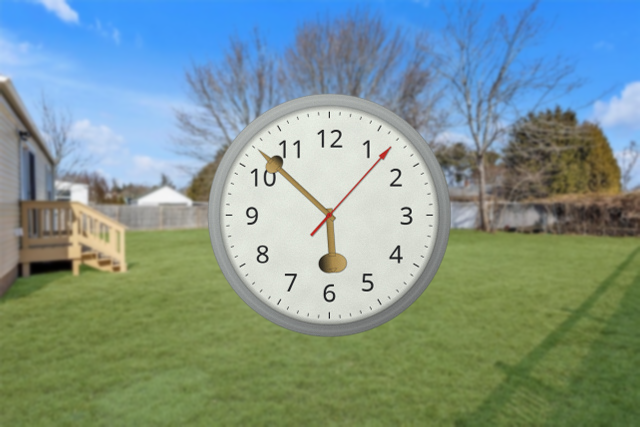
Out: 5:52:07
